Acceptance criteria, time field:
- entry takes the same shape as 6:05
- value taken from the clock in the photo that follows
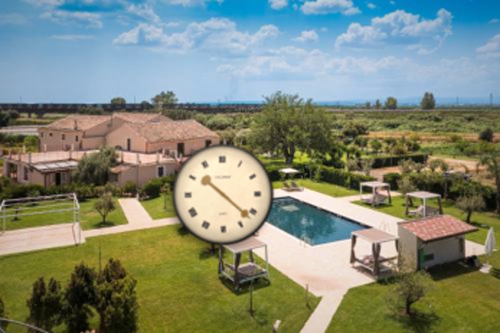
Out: 10:22
